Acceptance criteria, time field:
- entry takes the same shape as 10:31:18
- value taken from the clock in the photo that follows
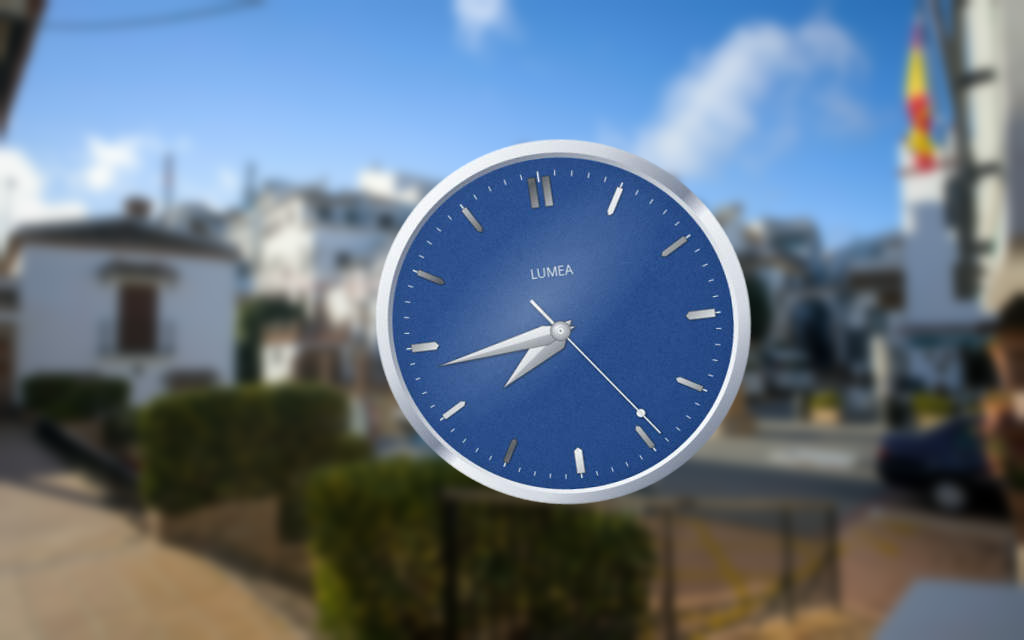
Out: 7:43:24
